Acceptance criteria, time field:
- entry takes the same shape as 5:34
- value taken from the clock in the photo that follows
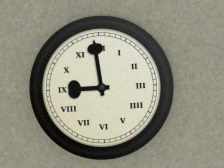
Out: 8:59
